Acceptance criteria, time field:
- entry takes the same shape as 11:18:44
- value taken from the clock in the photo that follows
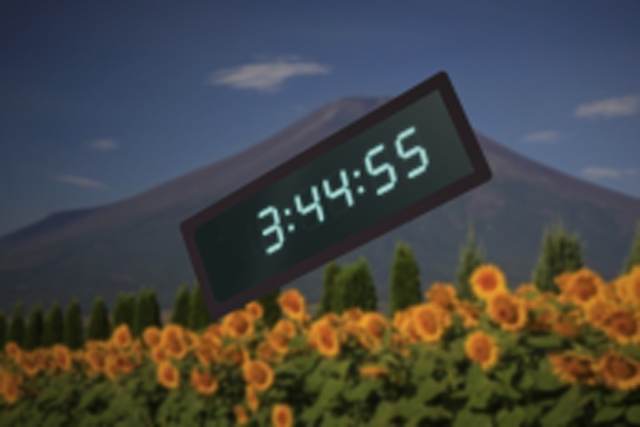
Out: 3:44:55
